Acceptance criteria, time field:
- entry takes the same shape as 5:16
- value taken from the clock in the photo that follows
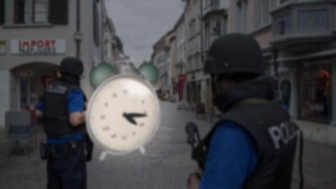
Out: 4:16
